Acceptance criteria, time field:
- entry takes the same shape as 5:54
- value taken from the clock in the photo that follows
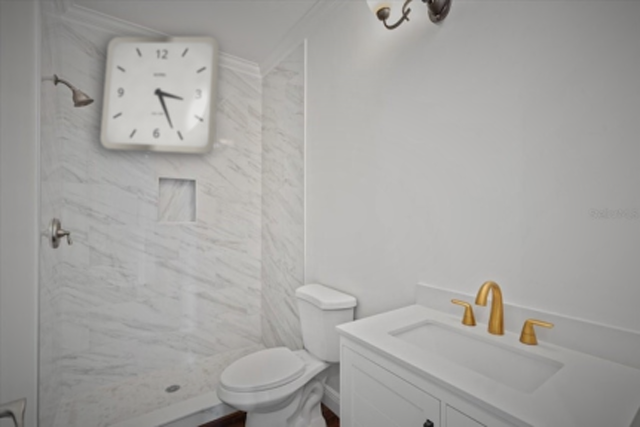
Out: 3:26
